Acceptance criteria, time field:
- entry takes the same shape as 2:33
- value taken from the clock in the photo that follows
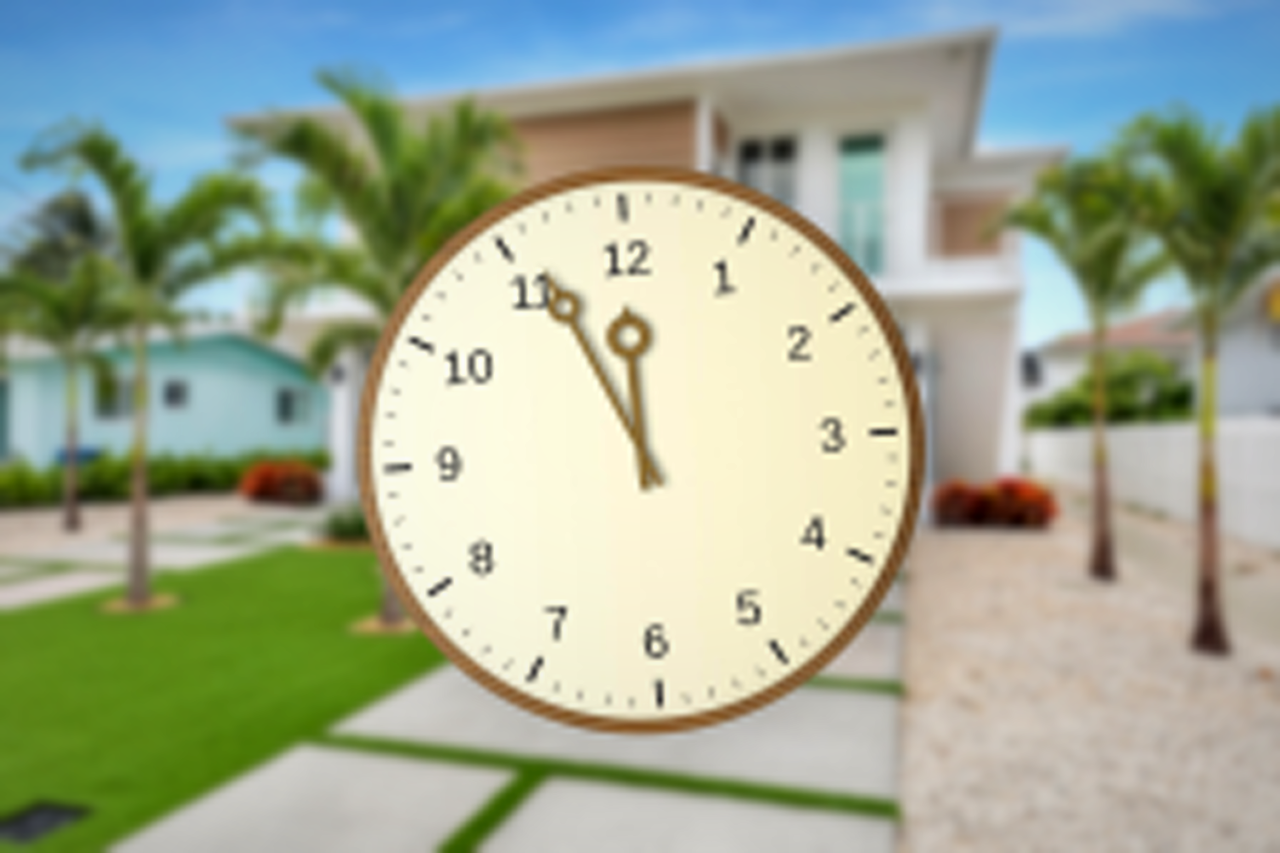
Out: 11:56
